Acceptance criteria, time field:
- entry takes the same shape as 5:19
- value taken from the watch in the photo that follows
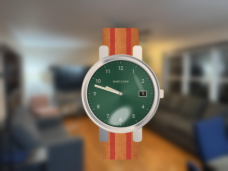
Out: 9:48
